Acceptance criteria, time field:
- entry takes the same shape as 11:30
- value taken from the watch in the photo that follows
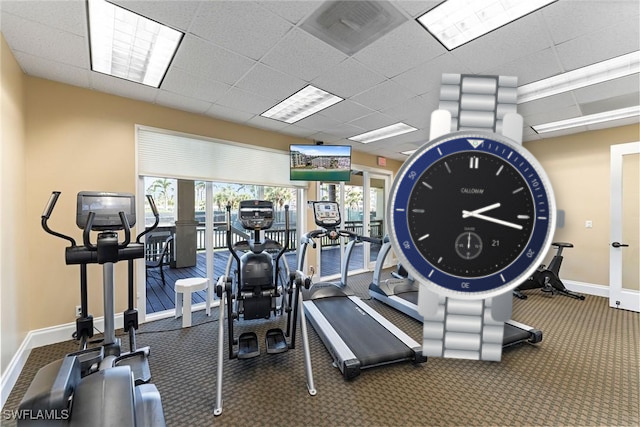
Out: 2:17
